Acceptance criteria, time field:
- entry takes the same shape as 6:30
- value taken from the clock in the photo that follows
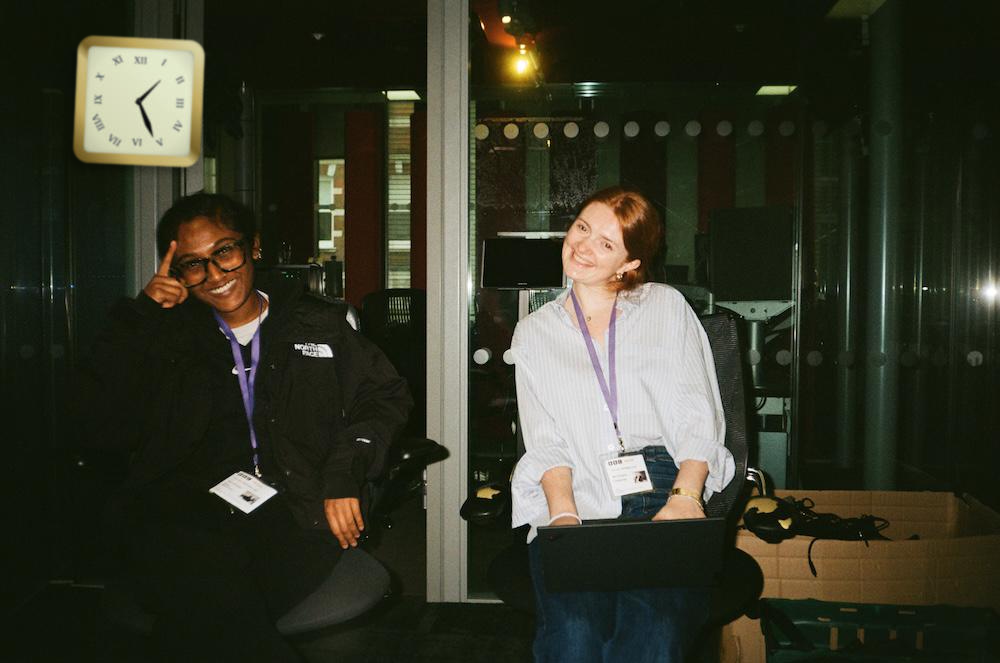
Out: 1:26
